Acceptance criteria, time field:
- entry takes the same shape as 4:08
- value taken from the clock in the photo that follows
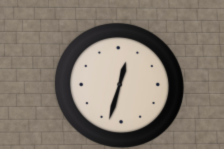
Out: 12:33
